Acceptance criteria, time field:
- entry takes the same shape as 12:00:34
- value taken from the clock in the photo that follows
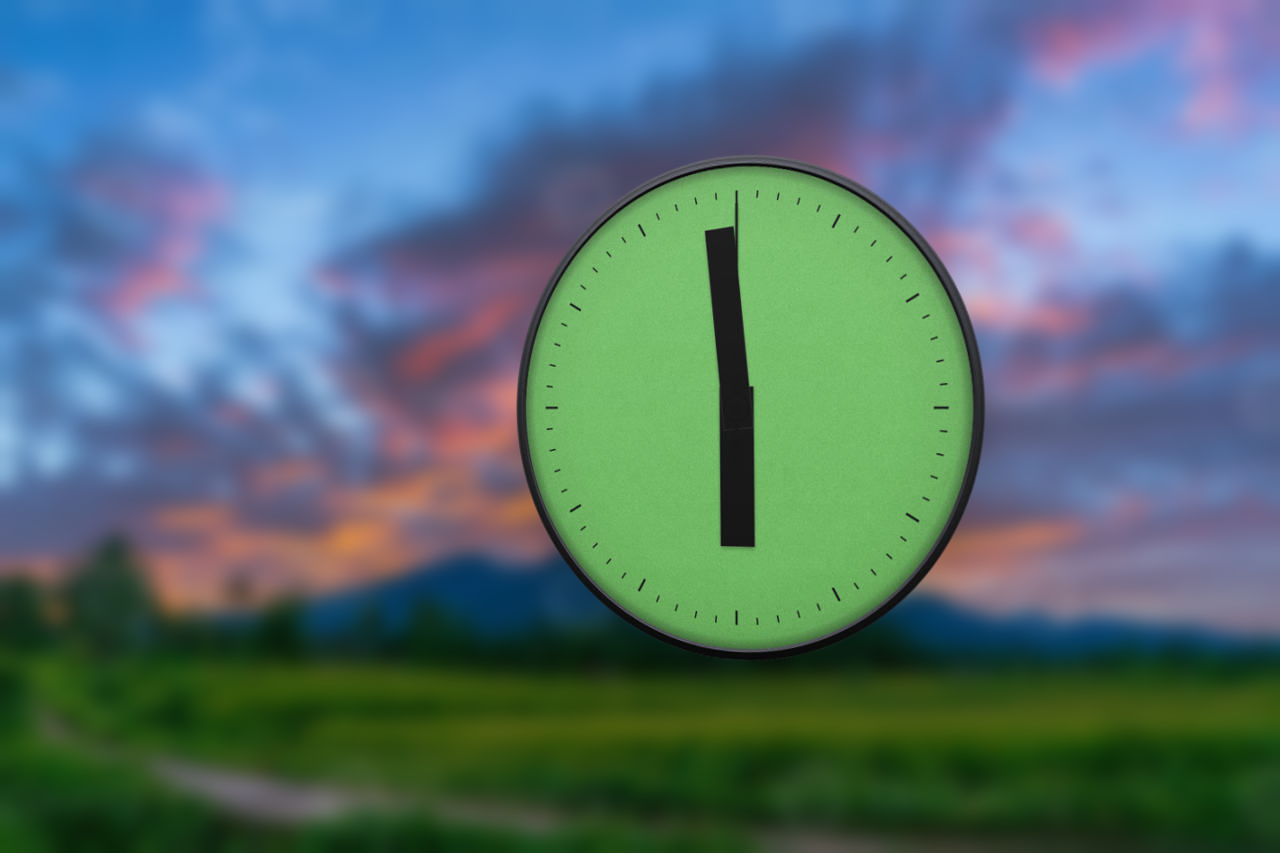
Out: 5:59:00
